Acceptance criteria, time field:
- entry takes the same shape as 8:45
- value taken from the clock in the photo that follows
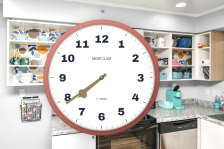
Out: 7:39
